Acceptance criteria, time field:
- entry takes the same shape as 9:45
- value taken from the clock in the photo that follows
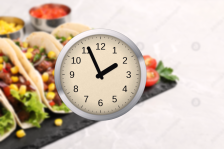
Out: 1:56
